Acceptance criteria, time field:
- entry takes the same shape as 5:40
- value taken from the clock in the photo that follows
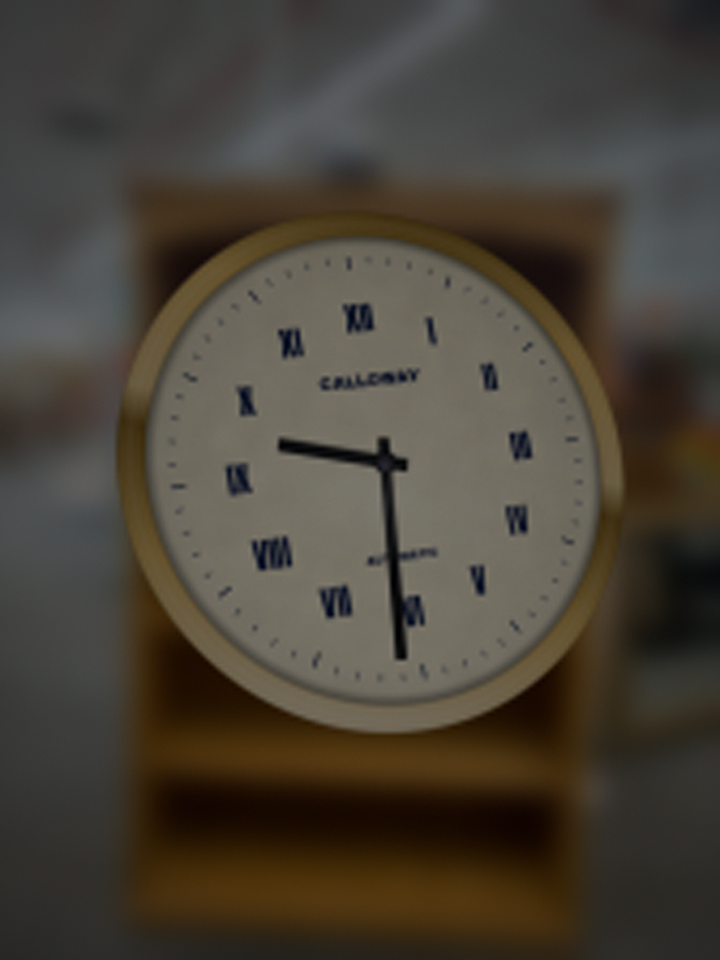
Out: 9:31
